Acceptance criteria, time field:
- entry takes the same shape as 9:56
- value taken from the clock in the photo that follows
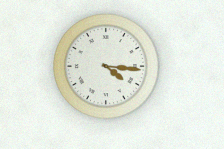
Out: 4:16
